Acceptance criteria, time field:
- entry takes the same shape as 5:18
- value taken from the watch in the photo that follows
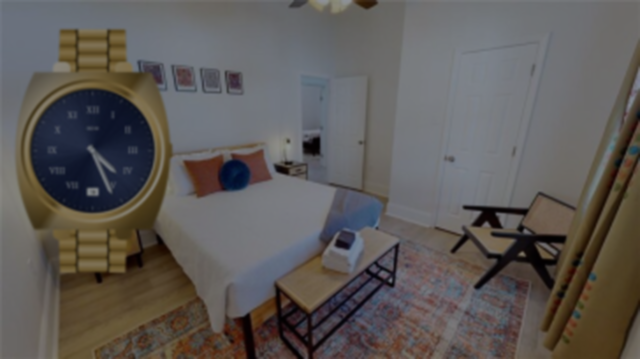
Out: 4:26
